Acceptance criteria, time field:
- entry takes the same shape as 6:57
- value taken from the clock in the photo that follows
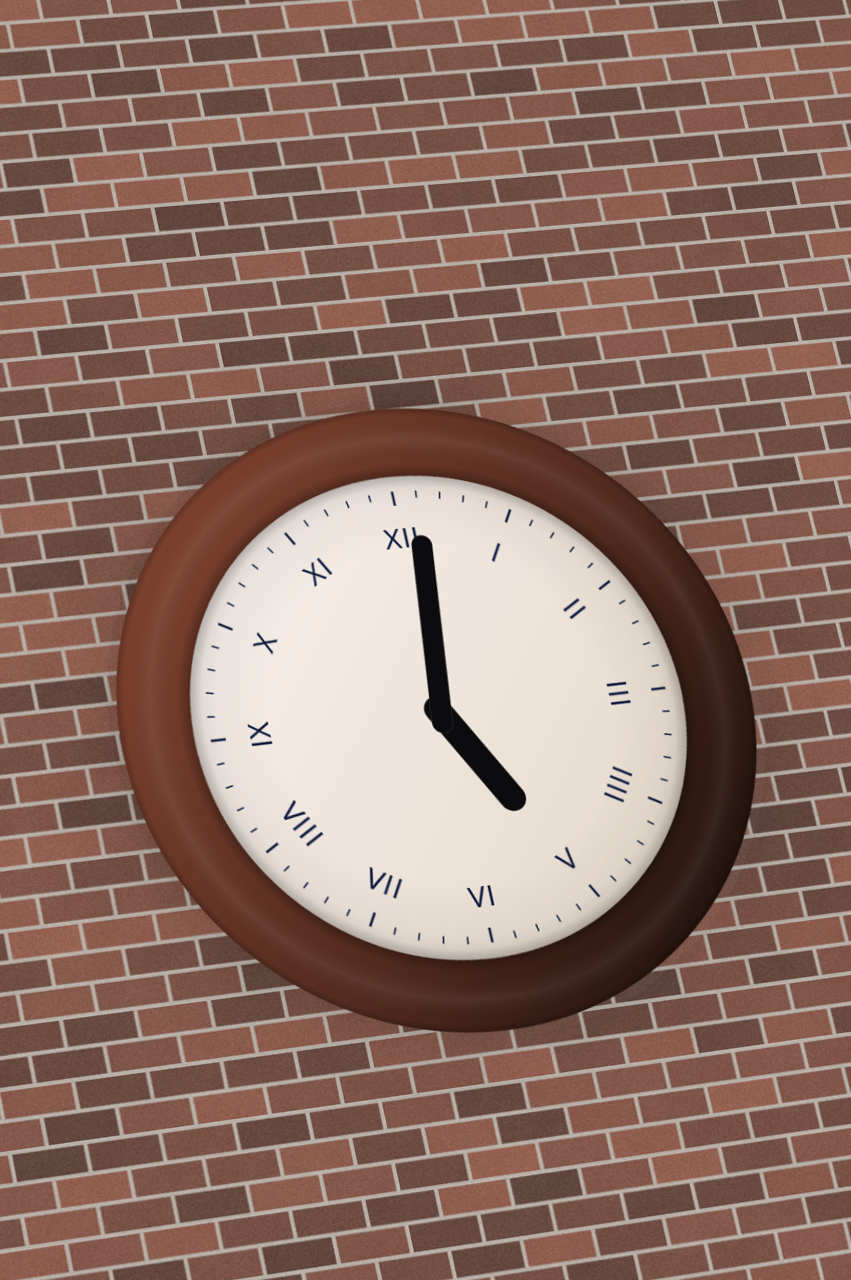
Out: 5:01
